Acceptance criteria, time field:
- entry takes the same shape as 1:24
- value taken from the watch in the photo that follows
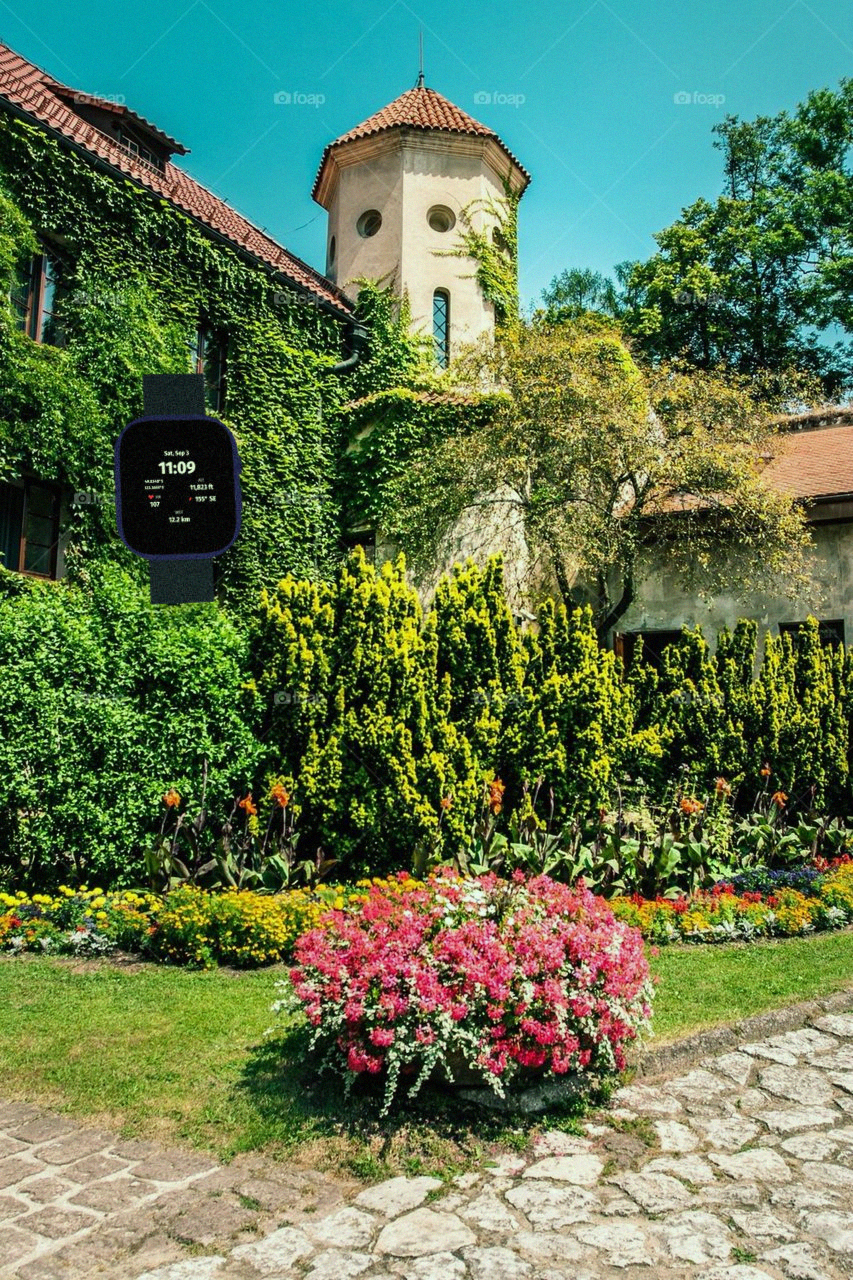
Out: 11:09
